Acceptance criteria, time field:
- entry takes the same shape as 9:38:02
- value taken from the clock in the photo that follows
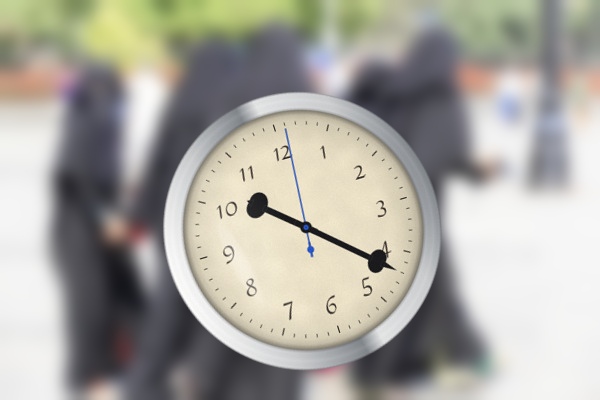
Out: 10:22:01
